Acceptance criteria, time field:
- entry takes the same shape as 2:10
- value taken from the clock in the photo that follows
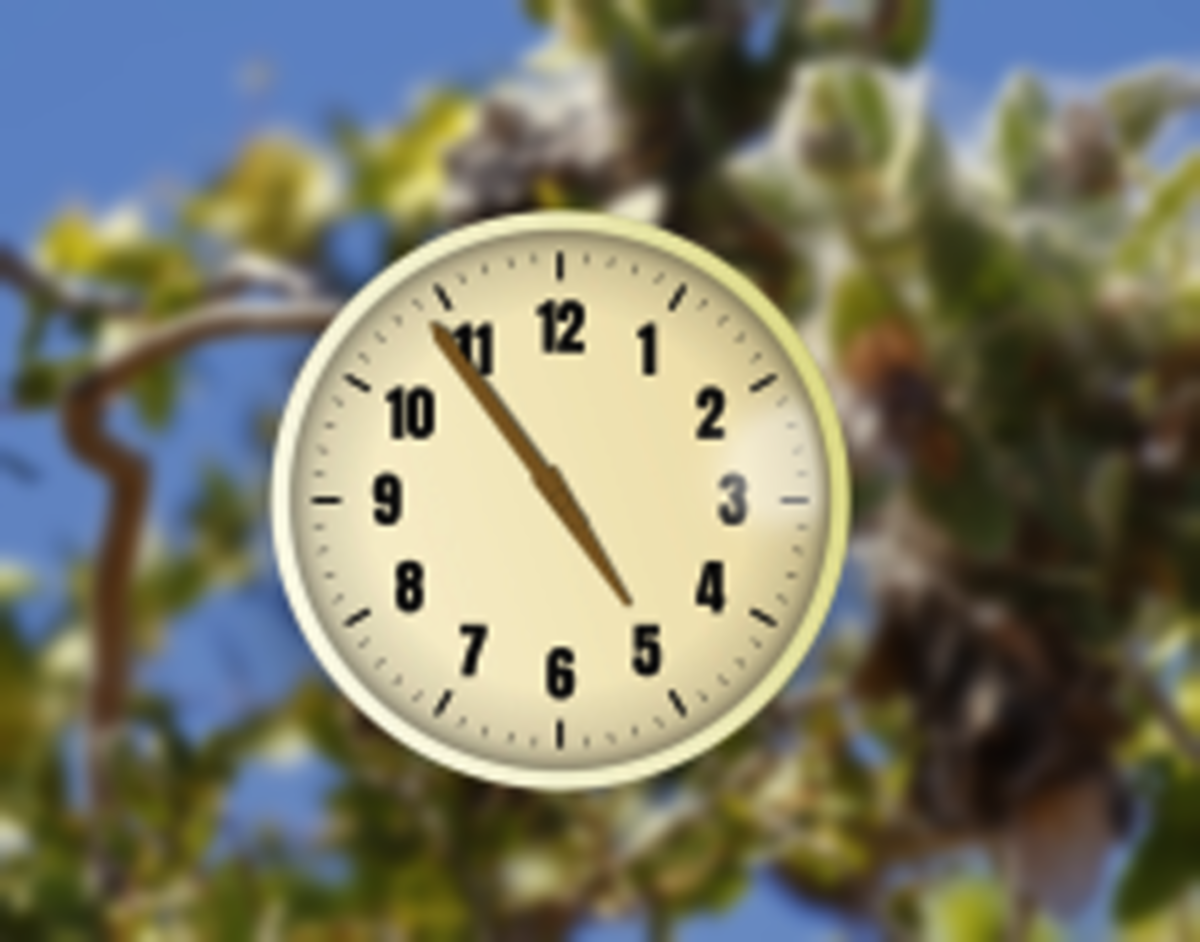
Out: 4:54
